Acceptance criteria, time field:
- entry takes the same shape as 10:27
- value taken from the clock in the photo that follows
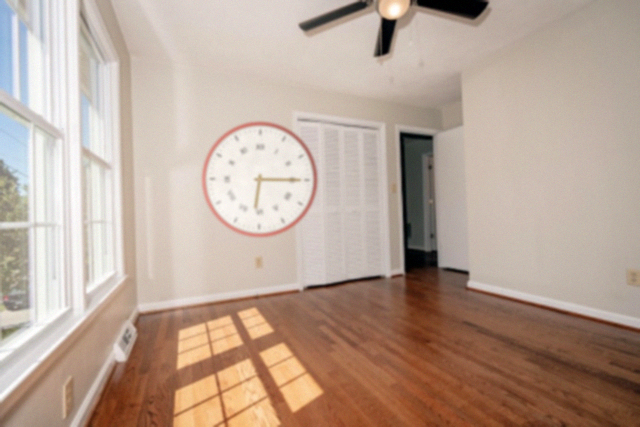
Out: 6:15
